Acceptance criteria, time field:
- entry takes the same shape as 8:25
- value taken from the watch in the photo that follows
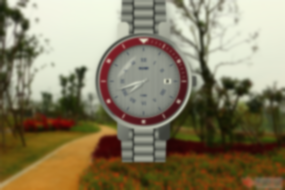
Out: 7:42
